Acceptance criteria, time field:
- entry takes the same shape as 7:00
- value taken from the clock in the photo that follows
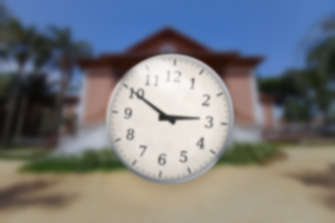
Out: 2:50
